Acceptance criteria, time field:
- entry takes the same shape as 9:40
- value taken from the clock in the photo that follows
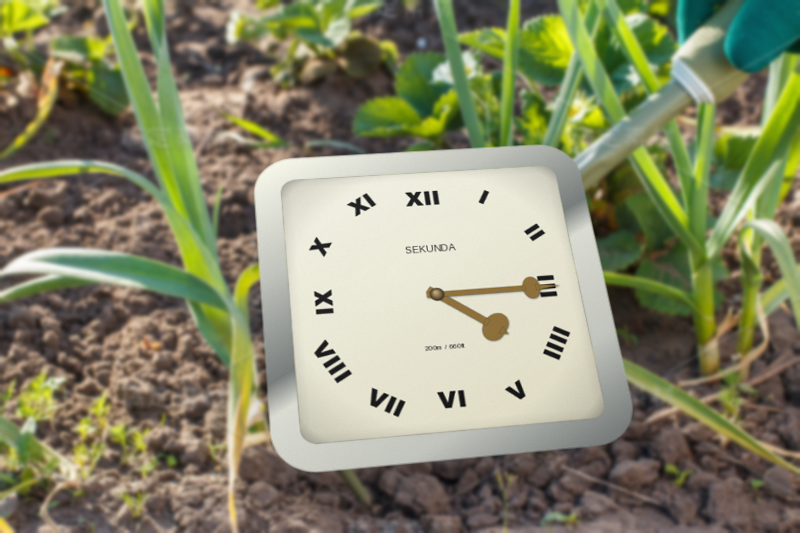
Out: 4:15
